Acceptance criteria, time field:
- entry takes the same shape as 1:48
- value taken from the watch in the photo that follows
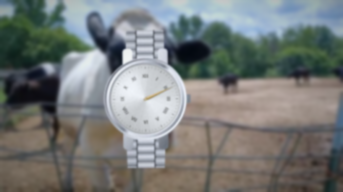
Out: 2:11
